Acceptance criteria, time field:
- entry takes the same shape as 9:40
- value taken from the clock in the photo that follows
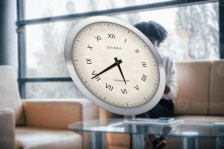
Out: 5:40
